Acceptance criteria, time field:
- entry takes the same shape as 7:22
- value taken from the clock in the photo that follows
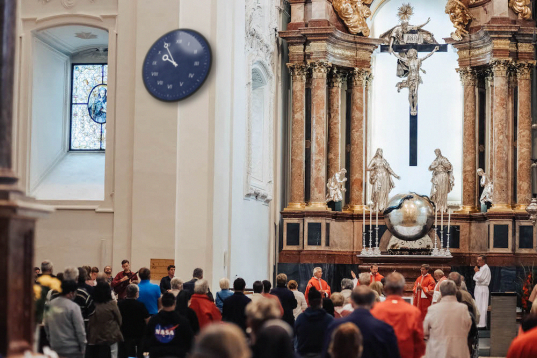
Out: 9:54
